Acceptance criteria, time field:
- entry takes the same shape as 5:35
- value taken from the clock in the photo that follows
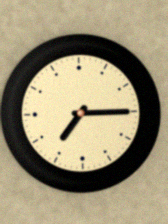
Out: 7:15
